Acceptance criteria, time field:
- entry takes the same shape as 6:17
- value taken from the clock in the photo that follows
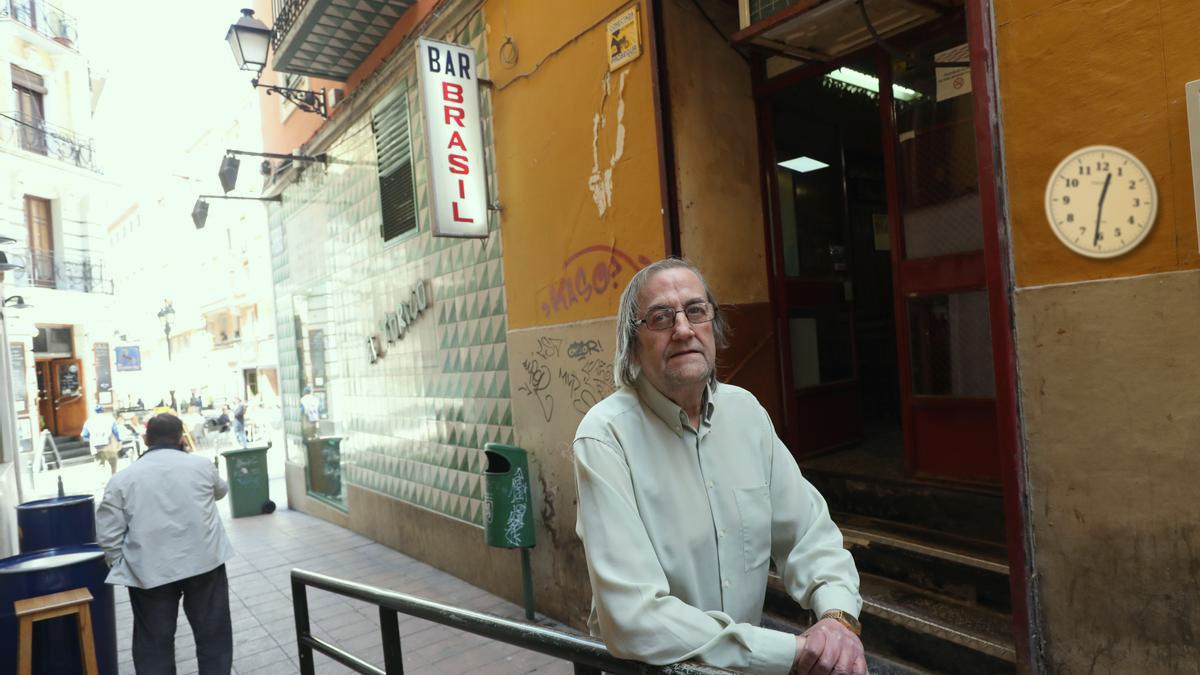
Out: 12:31
